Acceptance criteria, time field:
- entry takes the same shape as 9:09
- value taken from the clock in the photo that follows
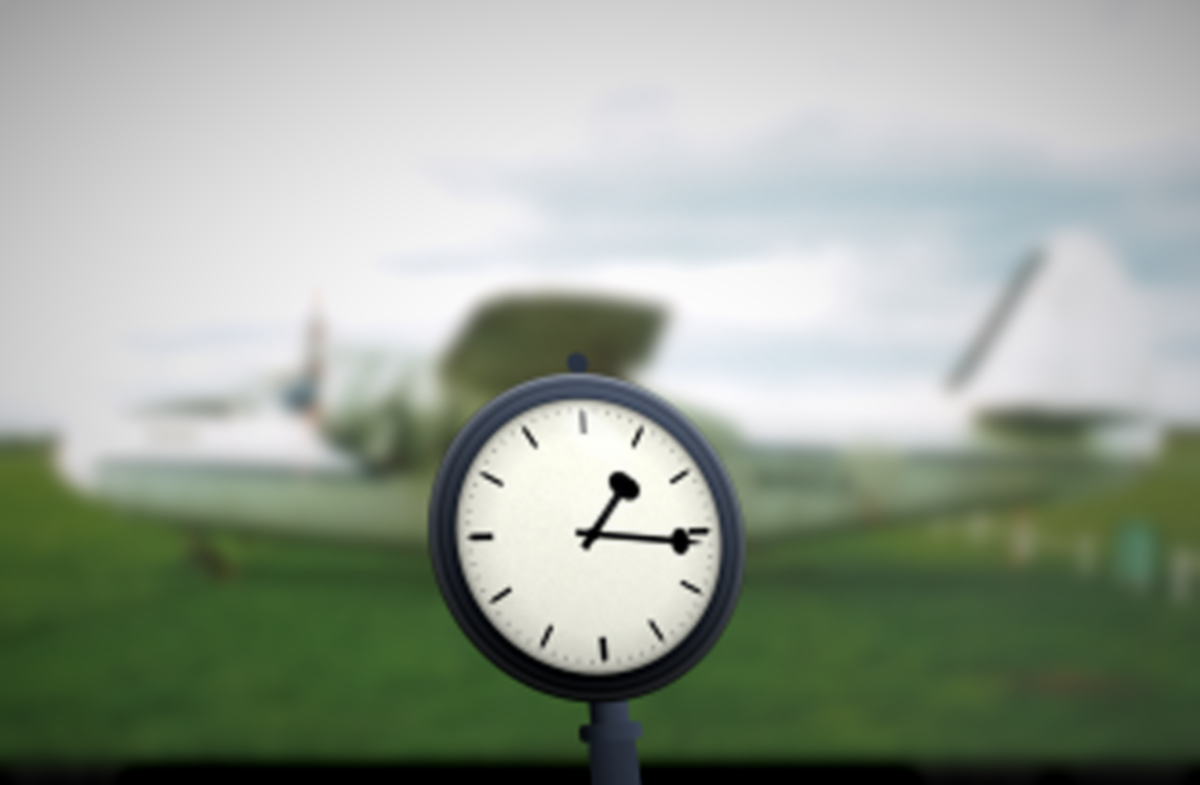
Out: 1:16
